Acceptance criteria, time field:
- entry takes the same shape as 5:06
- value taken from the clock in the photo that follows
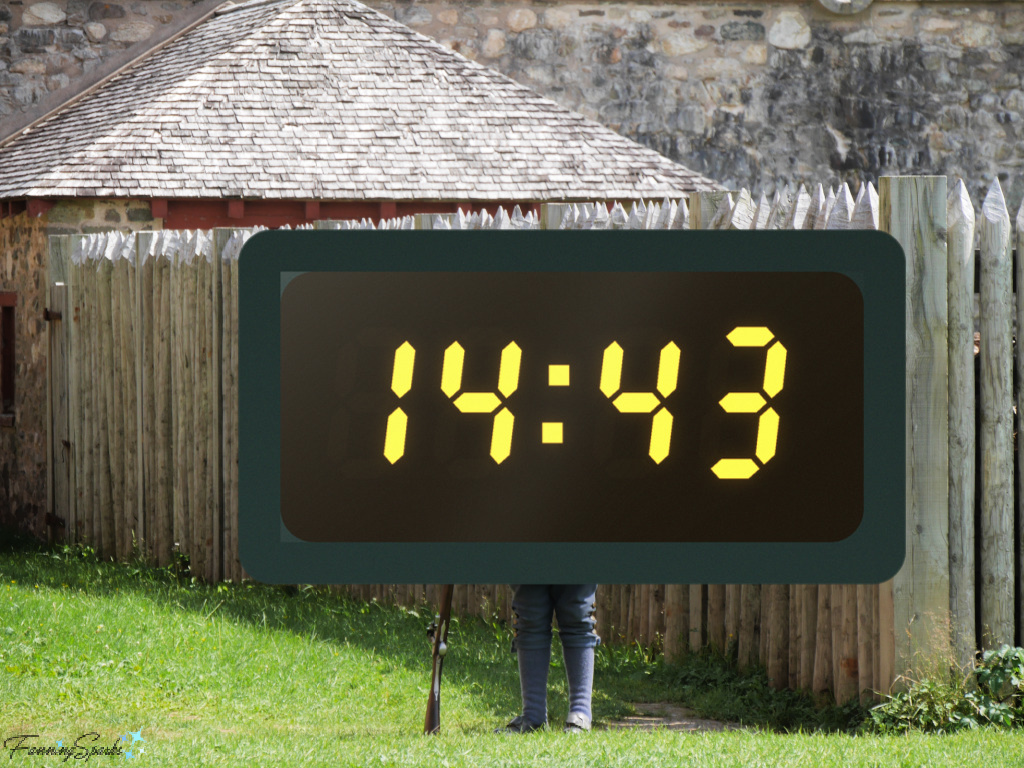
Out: 14:43
